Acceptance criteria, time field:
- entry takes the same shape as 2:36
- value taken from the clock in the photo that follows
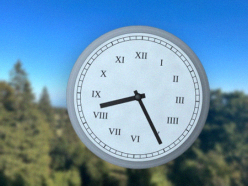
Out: 8:25
